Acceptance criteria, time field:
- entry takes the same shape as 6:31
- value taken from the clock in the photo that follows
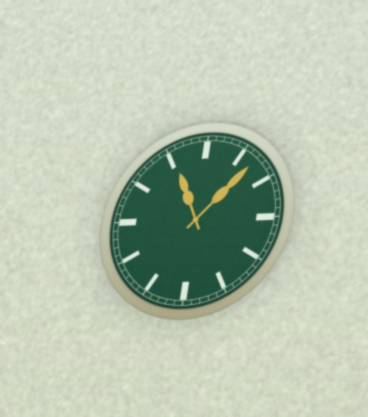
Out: 11:07
